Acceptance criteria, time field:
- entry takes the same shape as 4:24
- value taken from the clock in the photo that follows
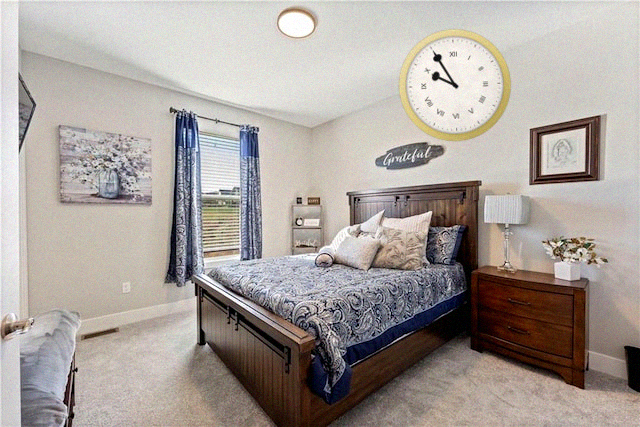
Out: 9:55
